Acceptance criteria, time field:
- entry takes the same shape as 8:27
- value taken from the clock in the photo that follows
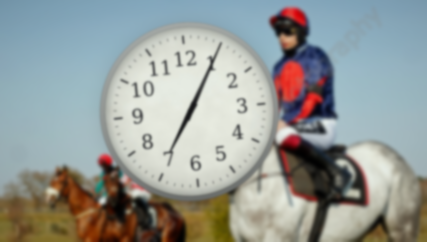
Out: 7:05
